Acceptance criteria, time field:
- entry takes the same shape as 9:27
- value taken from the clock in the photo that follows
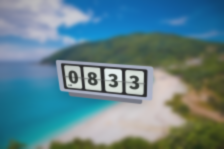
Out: 8:33
